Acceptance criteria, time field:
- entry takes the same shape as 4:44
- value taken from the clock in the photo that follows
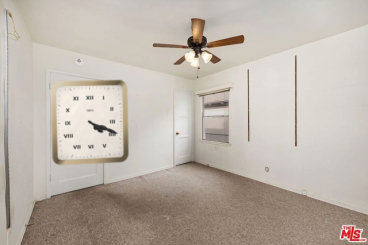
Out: 4:19
